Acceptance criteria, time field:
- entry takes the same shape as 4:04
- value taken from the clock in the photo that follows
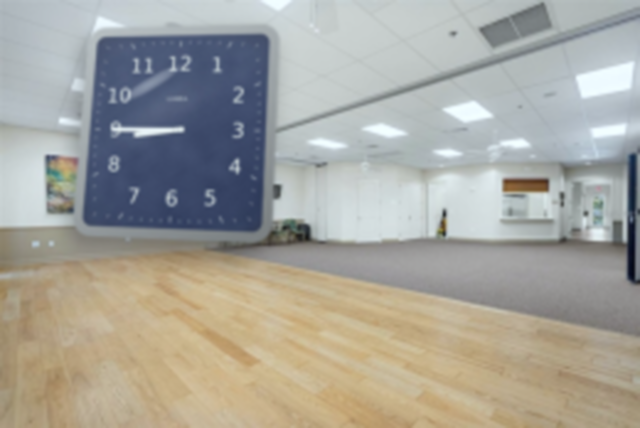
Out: 8:45
